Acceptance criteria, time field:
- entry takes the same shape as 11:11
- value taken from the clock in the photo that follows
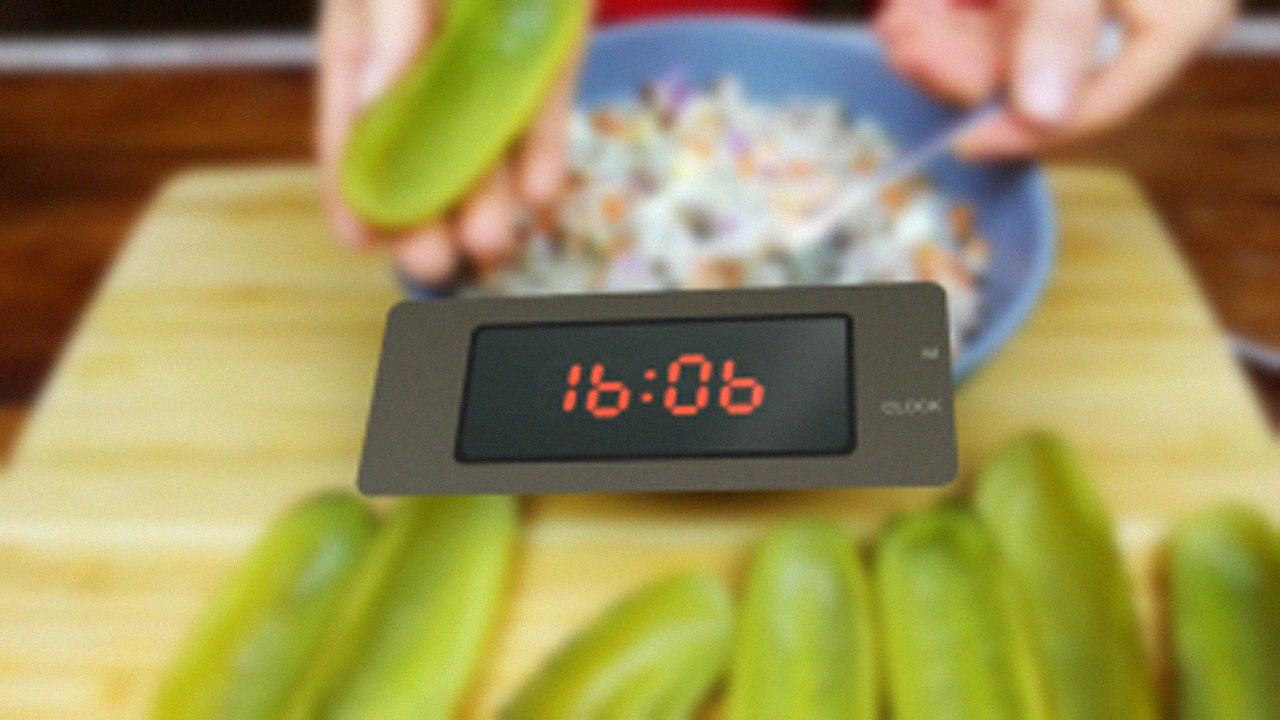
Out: 16:06
